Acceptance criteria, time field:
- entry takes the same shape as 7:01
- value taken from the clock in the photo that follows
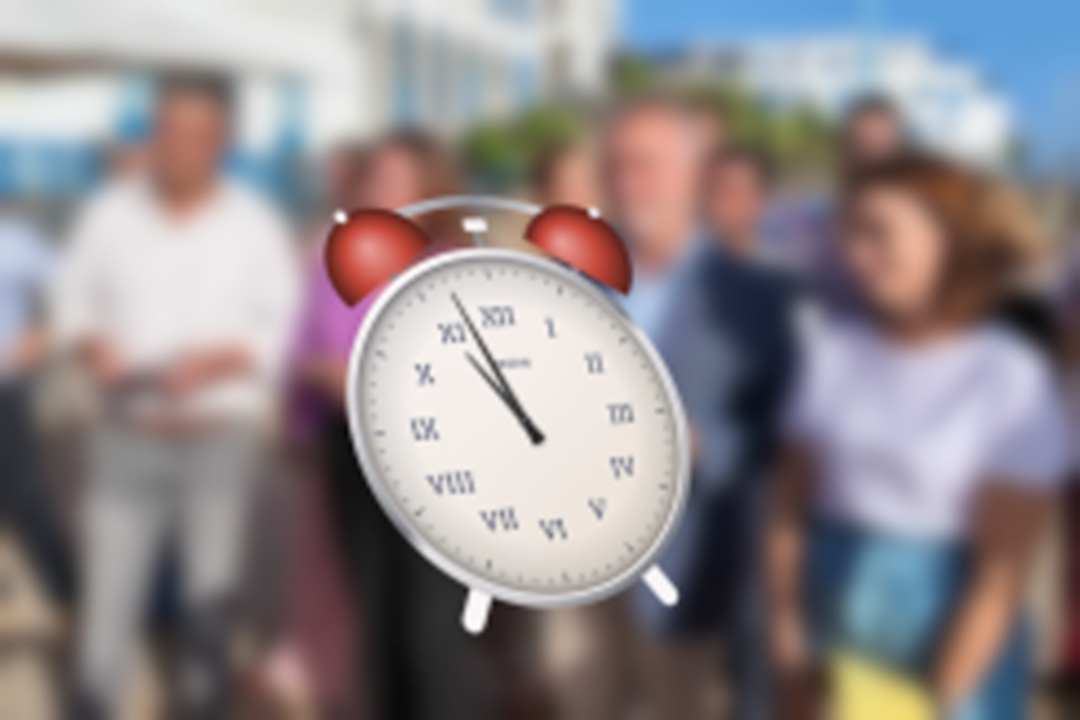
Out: 10:57
